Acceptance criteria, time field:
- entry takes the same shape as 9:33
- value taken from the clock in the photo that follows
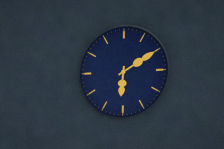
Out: 6:10
